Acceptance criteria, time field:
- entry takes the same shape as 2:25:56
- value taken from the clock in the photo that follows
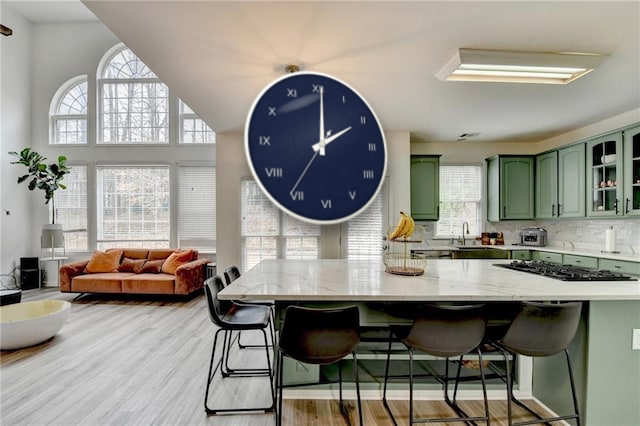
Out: 2:00:36
